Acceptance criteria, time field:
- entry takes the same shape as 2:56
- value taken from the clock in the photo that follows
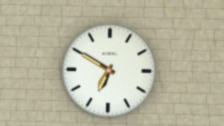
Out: 6:50
